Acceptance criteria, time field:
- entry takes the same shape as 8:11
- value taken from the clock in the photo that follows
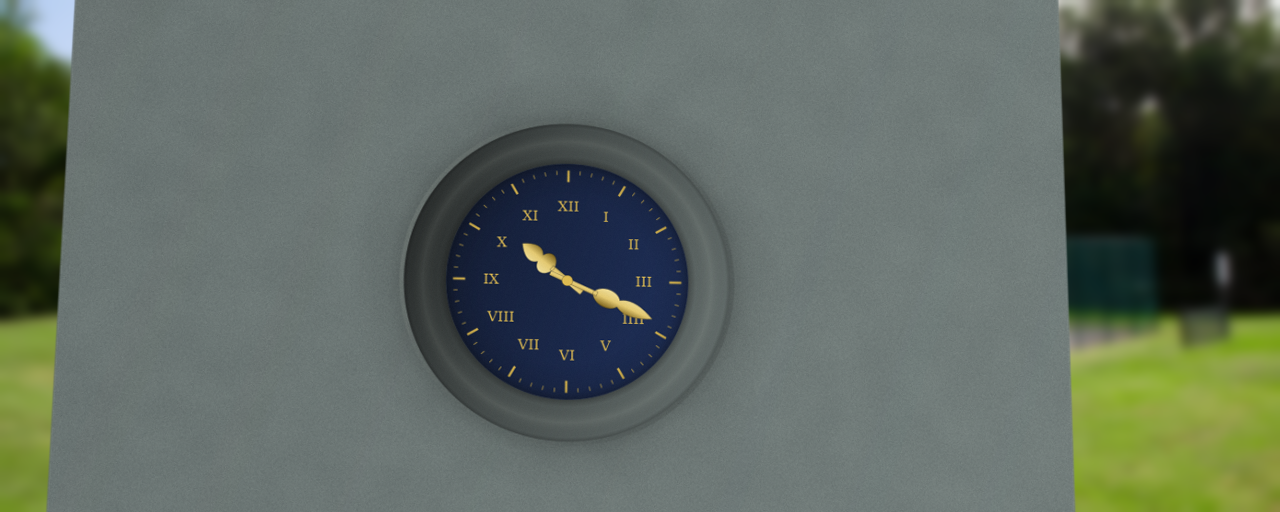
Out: 10:19
